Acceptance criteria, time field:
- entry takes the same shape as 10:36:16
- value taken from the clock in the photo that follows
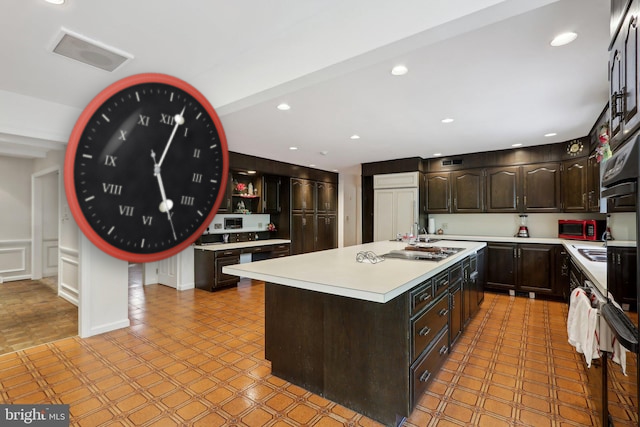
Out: 5:02:25
